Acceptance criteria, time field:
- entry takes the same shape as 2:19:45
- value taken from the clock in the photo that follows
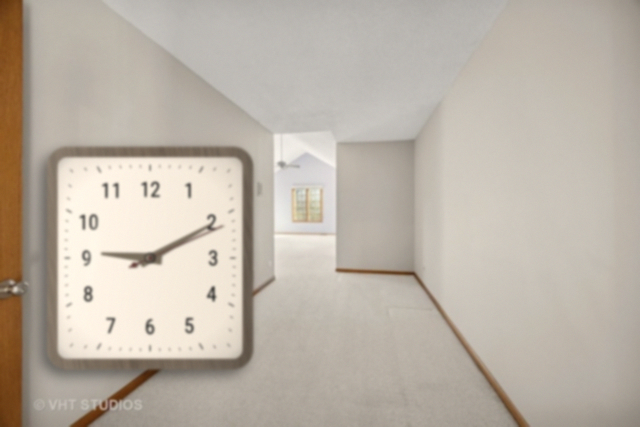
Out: 9:10:11
